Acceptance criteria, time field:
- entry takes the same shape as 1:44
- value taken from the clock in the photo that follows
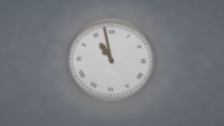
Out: 10:58
